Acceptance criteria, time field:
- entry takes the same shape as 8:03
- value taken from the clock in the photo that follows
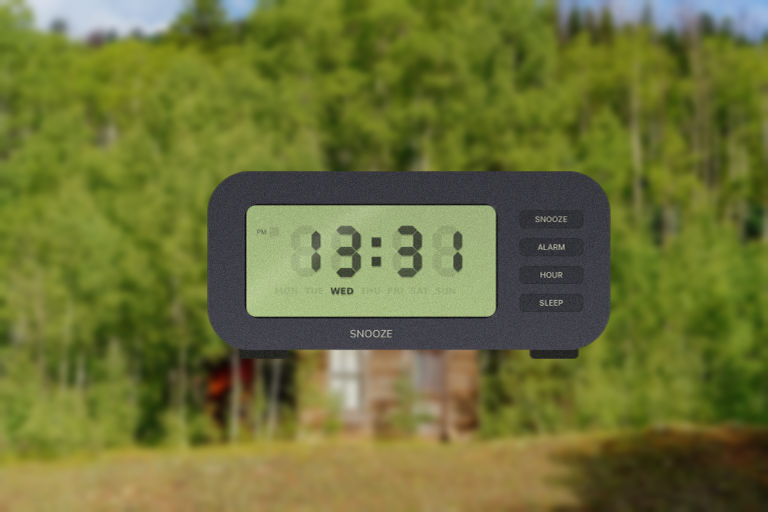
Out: 13:31
